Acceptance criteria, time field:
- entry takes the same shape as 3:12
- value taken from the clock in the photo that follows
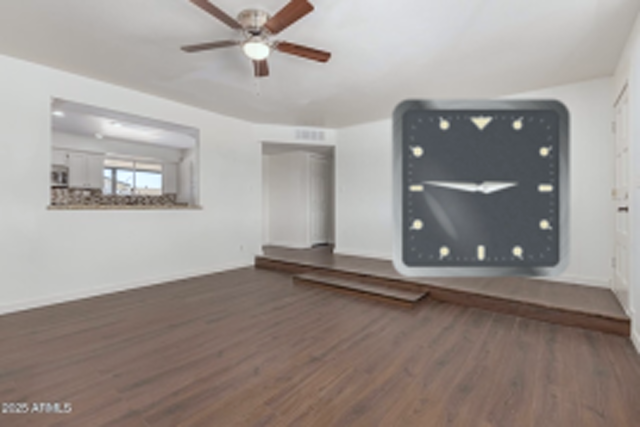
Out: 2:46
